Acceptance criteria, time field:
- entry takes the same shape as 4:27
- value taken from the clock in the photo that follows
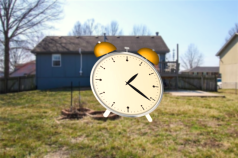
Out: 1:21
